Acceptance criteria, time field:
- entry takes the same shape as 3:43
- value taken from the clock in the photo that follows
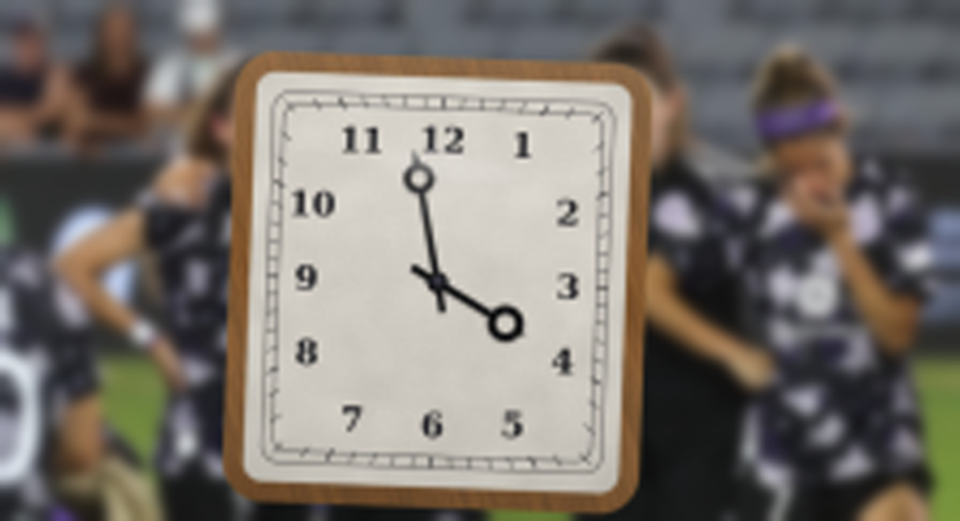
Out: 3:58
